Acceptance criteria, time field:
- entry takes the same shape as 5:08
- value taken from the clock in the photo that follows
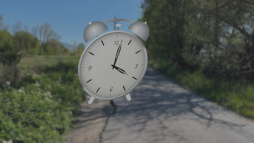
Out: 4:02
